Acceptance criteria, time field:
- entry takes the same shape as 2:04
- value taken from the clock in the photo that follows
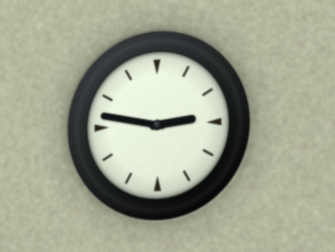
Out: 2:47
